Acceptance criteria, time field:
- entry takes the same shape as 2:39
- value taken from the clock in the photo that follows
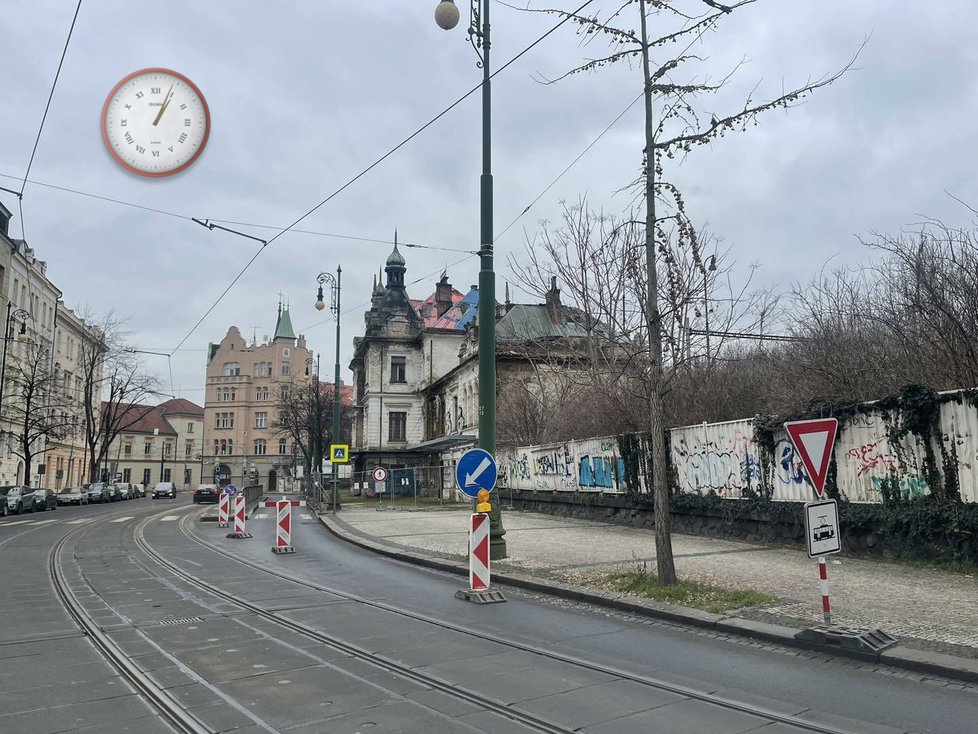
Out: 1:04
